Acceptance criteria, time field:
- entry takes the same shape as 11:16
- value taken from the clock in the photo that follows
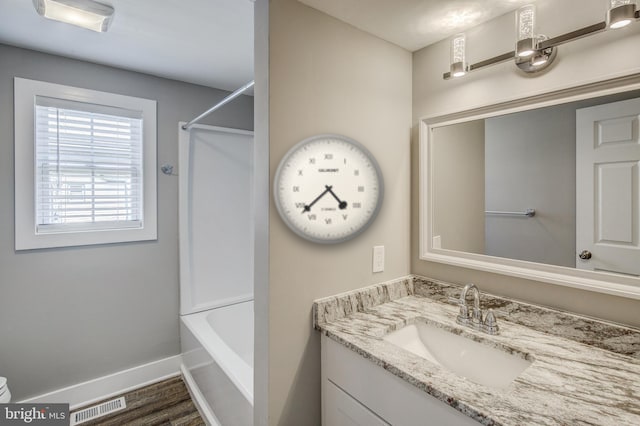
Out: 4:38
